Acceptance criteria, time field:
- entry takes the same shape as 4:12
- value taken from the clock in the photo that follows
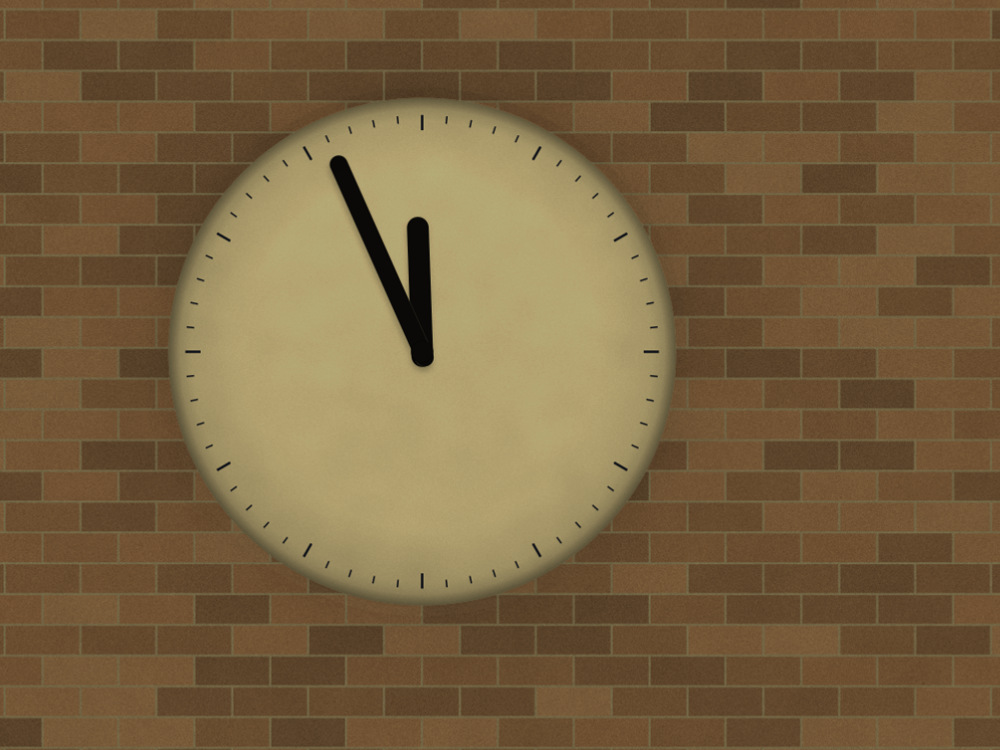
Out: 11:56
